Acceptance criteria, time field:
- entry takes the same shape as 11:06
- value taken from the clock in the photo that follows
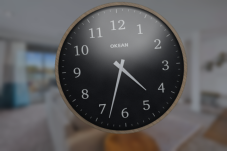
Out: 4:33
